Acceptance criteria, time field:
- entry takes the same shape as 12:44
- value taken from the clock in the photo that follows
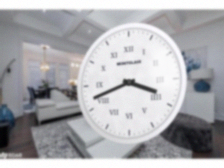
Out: 3:42
